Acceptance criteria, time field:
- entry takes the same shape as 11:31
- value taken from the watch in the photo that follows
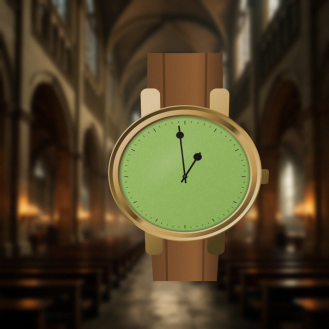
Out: 12:59
